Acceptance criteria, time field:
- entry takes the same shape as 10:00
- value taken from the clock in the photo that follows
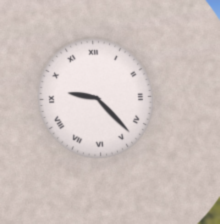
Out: 9:23
